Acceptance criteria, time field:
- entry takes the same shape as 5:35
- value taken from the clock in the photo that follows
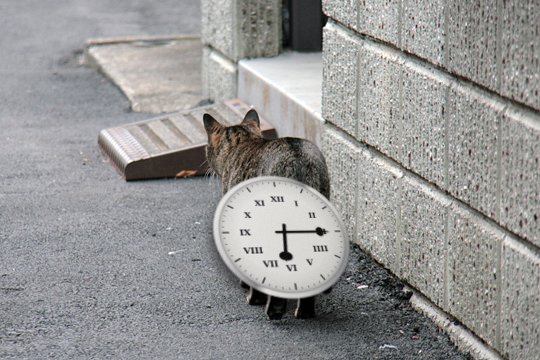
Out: 6:15
